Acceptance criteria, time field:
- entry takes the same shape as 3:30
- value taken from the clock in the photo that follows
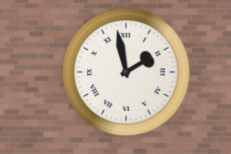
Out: 1:58
